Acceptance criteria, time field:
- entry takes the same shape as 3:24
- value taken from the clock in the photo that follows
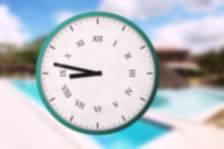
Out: 8:47
